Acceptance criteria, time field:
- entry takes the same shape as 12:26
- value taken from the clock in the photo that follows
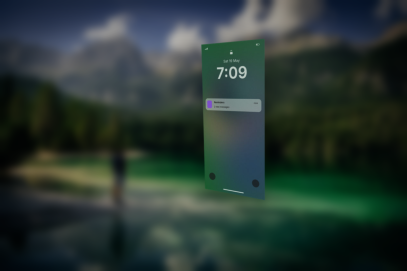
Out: 7:09
